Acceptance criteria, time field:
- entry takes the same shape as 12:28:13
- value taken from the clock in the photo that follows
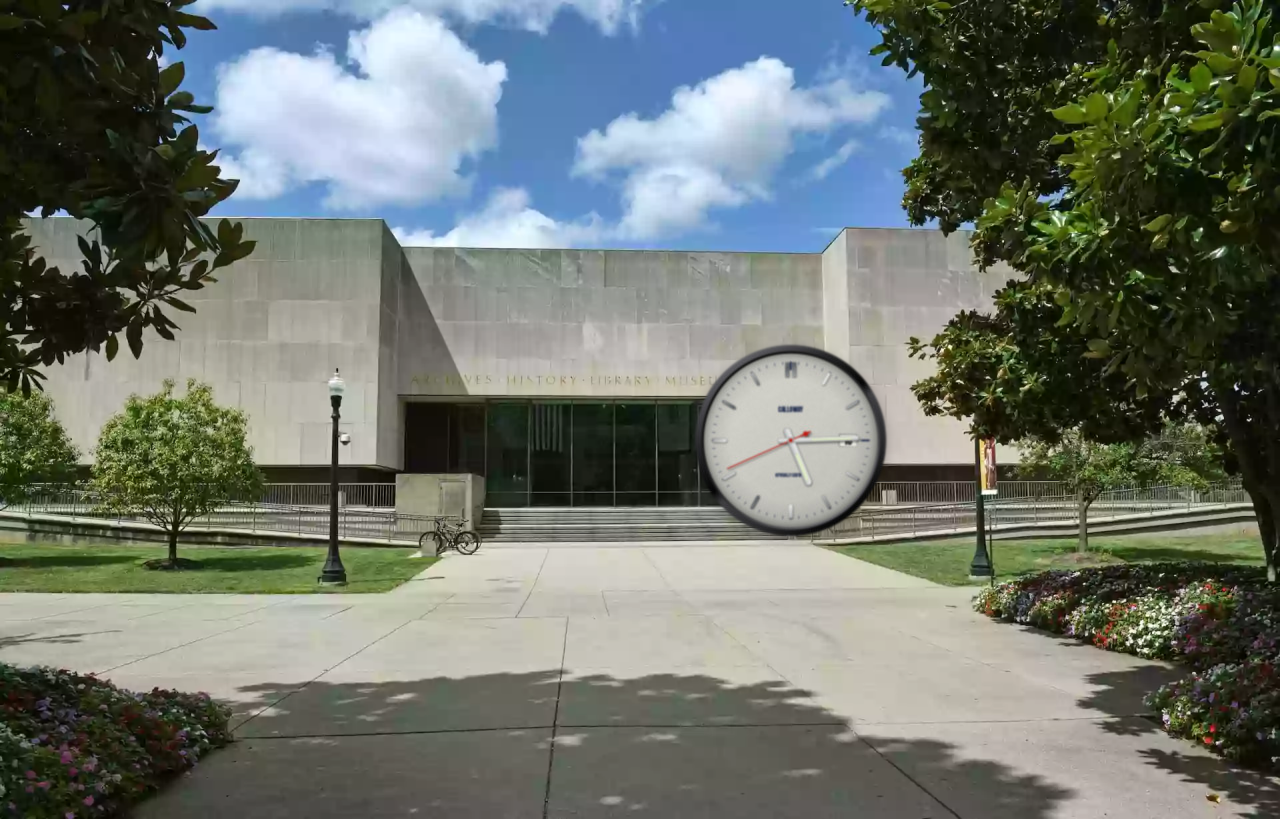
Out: 5:14:41
